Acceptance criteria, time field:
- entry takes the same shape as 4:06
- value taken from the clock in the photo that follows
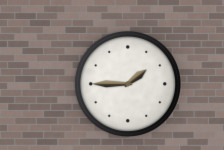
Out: 1:45
